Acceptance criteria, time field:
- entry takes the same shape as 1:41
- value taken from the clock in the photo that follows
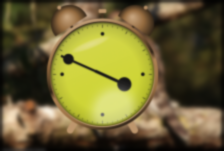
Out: 3:49
